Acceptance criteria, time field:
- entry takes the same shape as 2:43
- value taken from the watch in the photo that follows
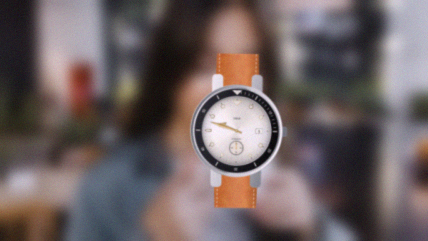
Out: 9:48
